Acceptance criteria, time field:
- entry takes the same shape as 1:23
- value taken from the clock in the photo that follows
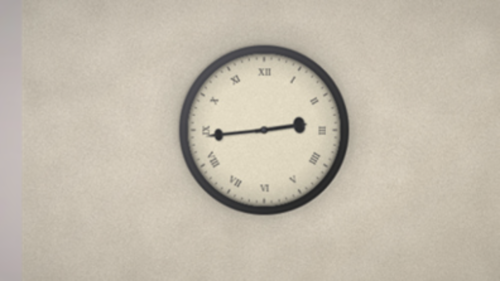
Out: 2:44
